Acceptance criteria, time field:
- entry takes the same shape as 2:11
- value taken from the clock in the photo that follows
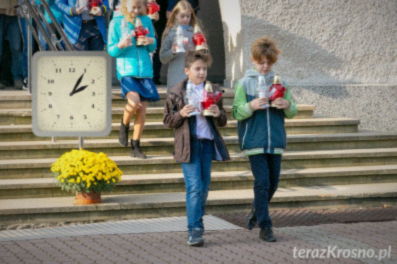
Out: 2:05
